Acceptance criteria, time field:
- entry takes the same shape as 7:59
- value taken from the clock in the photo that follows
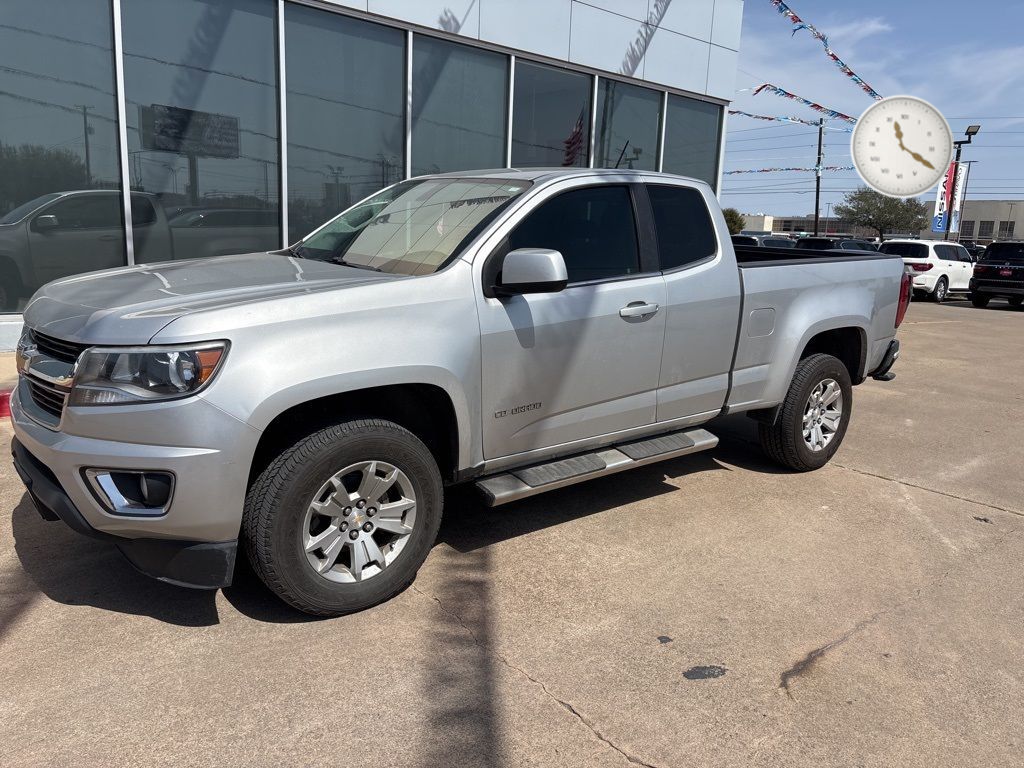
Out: 11:20
